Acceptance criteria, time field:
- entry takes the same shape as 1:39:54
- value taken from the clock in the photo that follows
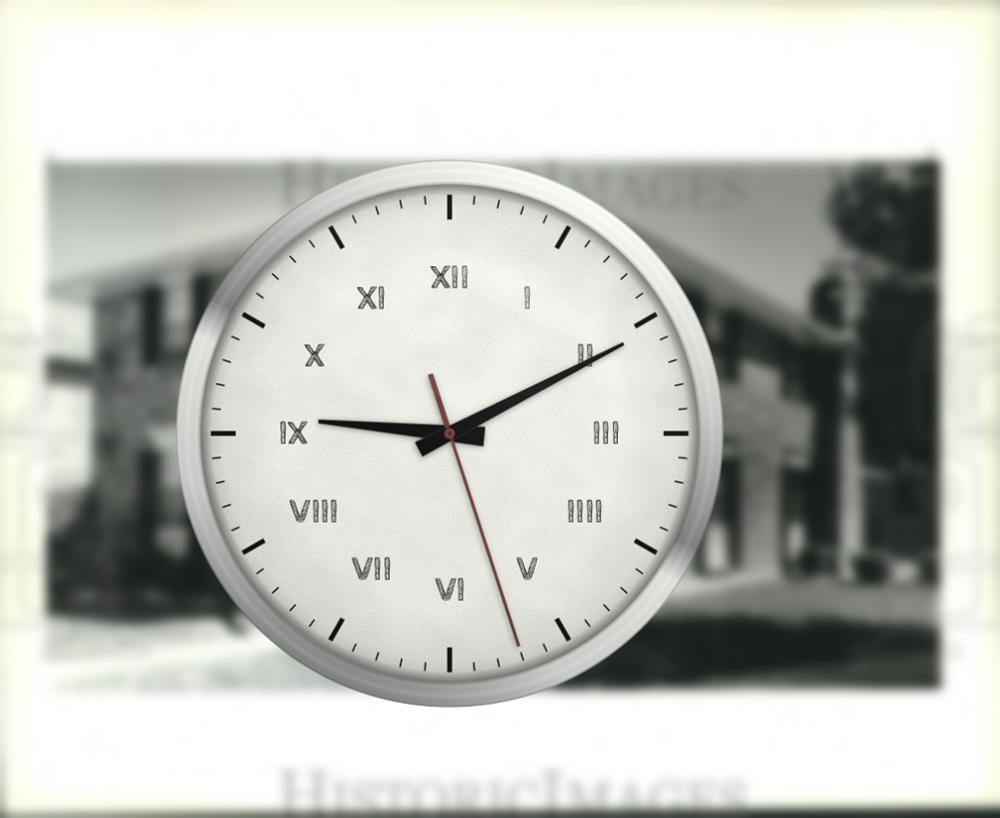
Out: 9:10:27
